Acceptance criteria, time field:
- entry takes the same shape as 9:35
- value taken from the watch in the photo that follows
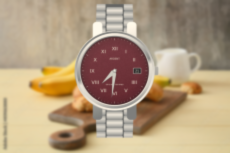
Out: 7:31
